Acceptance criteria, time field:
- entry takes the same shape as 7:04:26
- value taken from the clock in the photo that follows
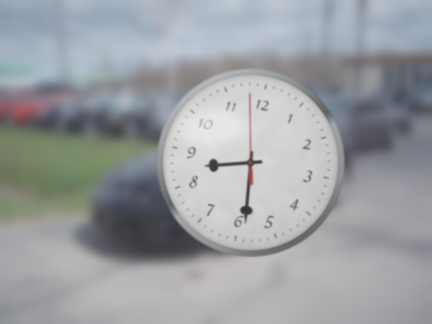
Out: 8:28:58
